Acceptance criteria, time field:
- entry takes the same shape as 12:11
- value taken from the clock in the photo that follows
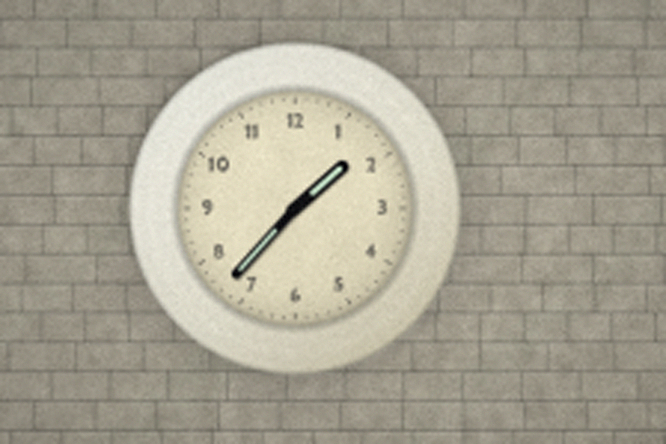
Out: 1:37
